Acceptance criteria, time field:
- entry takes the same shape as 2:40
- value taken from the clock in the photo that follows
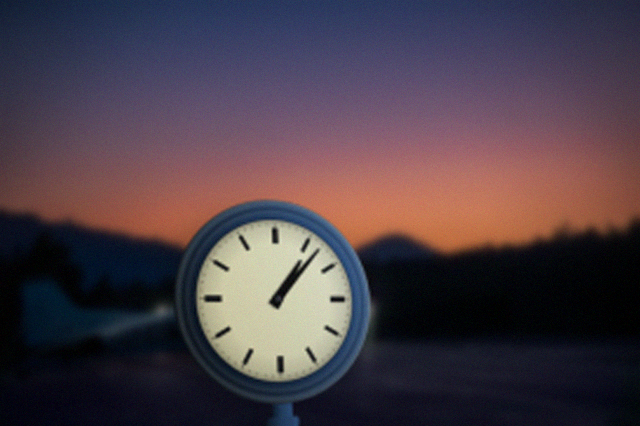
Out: 1:07
